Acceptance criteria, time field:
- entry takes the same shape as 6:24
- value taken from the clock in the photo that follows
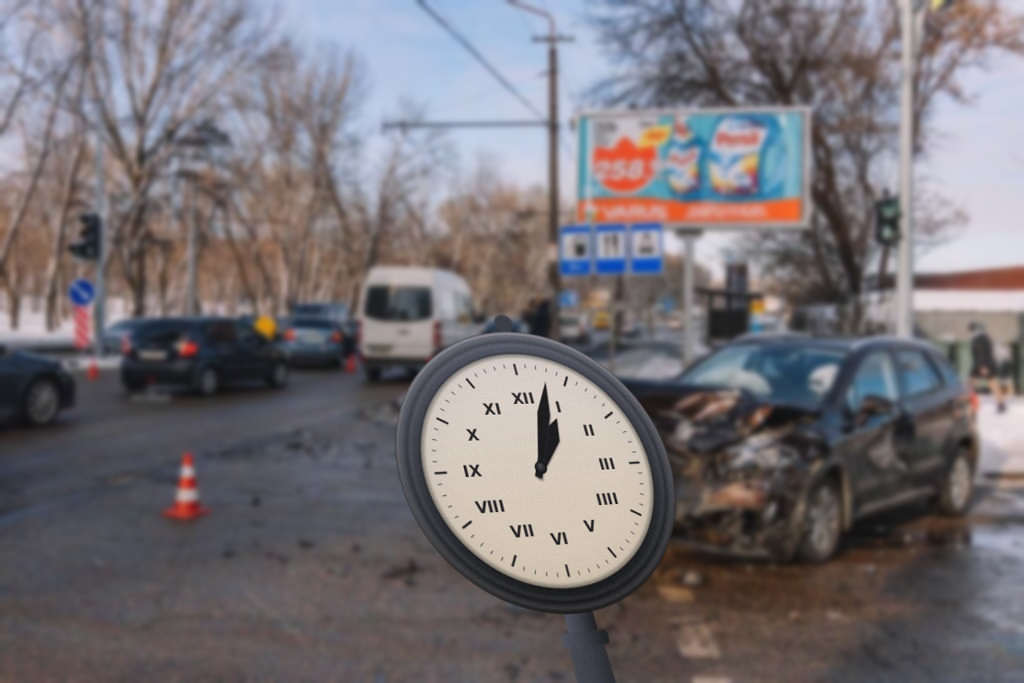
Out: 1:03
